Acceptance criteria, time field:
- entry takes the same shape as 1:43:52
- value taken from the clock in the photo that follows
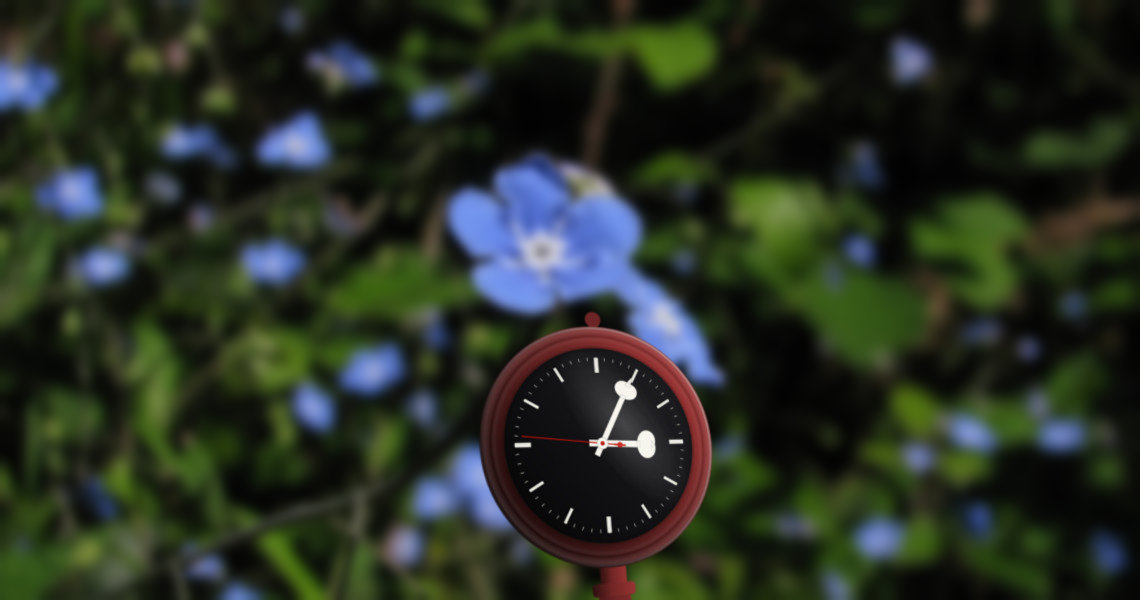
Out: 3:04:46
